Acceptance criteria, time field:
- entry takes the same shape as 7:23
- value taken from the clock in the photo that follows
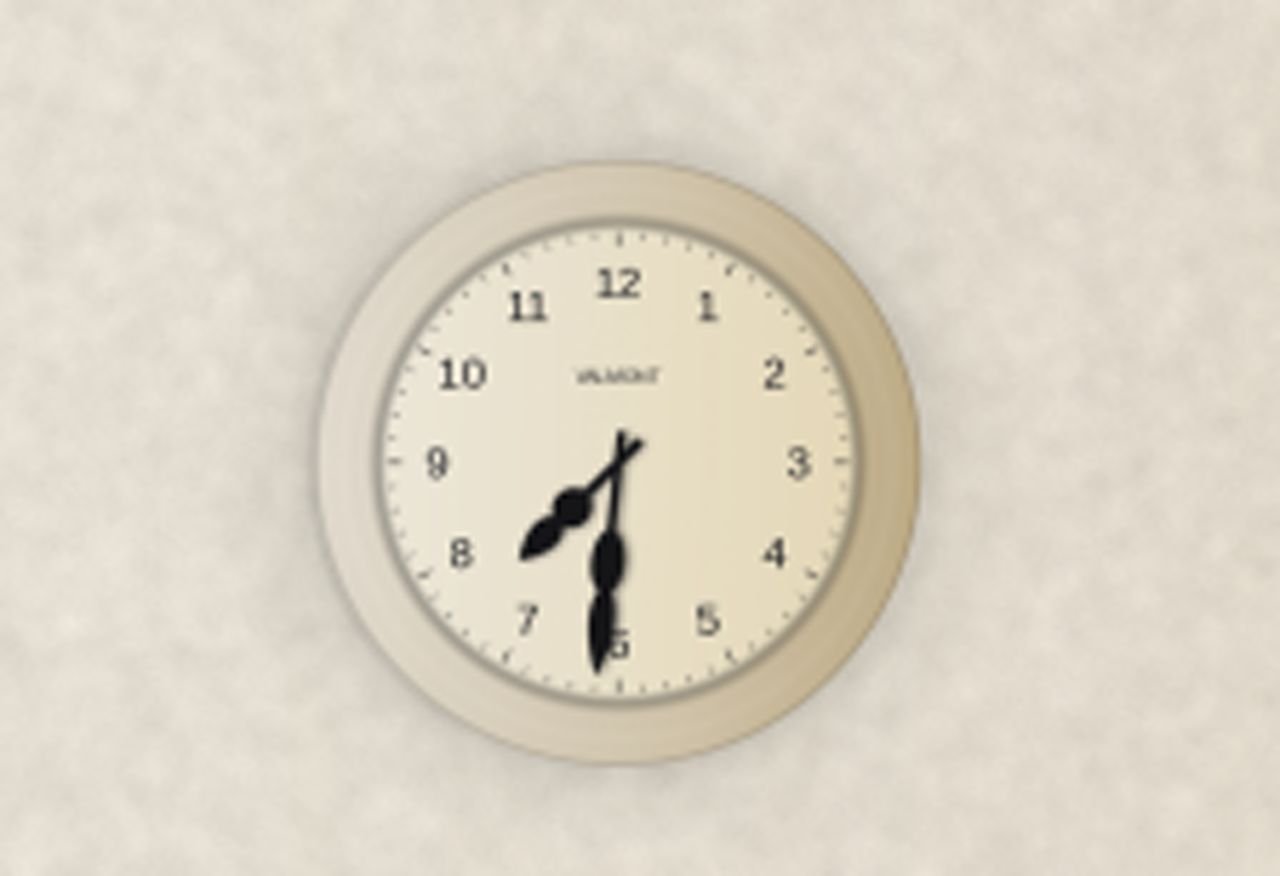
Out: 7:31
